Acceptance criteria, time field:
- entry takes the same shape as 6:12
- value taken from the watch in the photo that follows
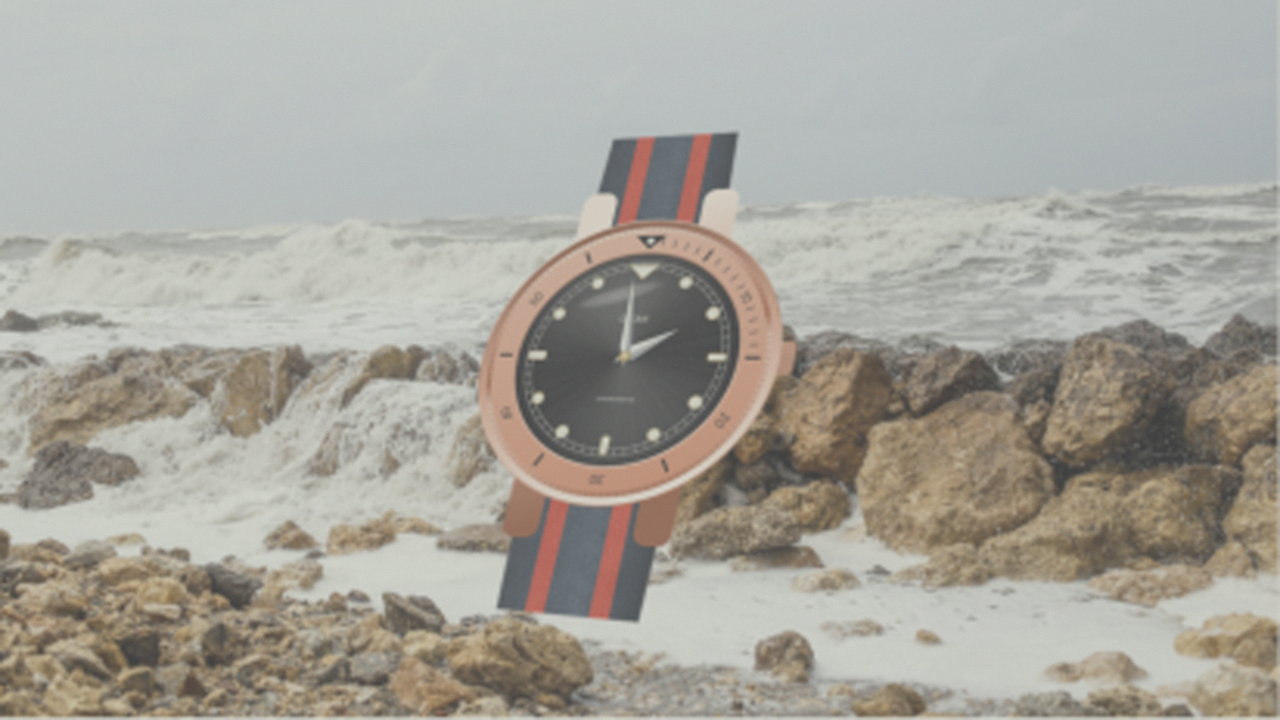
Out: 1:59
